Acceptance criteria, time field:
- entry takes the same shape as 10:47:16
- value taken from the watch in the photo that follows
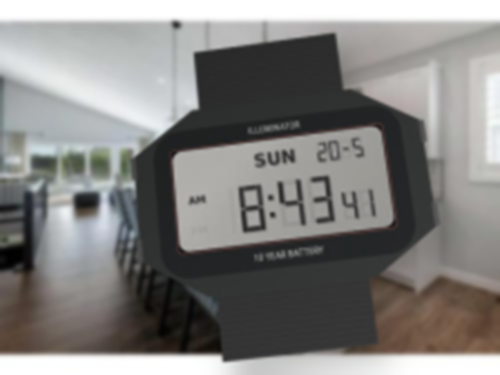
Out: 8:43:41
